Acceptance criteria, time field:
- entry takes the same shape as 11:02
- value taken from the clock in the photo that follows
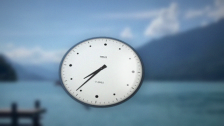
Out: 7:36
